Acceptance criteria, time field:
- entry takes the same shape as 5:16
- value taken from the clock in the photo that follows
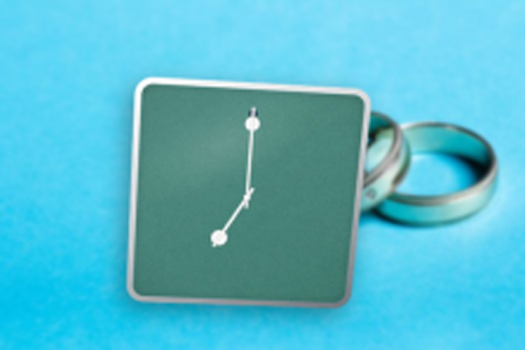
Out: 7:00
